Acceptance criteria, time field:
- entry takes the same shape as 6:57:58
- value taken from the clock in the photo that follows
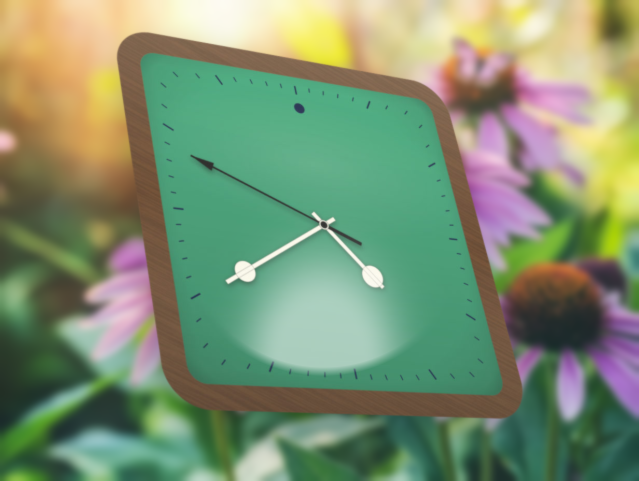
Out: 4:39:49
